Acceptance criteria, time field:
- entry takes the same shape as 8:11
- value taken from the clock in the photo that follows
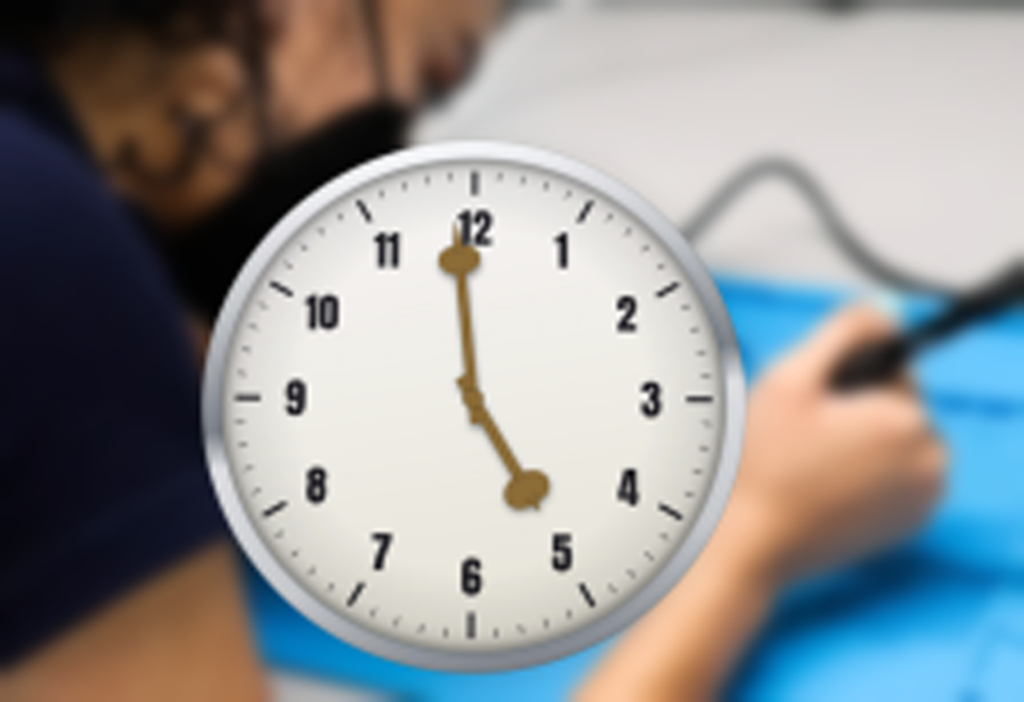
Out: 4:59
